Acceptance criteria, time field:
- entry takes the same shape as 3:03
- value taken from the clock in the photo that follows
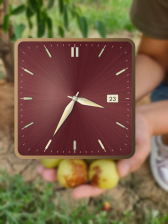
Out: 3:35
